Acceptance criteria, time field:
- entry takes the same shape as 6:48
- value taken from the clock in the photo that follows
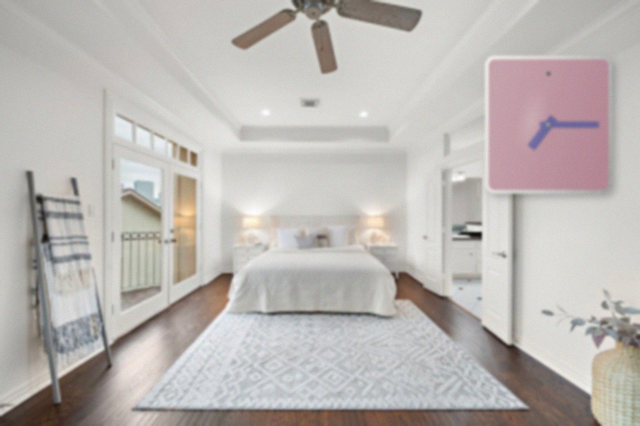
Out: 7:15
